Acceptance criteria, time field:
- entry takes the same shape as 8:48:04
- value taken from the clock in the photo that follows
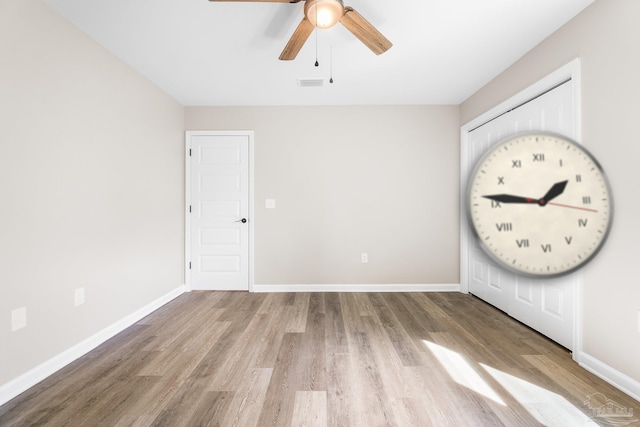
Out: 1:46:17
